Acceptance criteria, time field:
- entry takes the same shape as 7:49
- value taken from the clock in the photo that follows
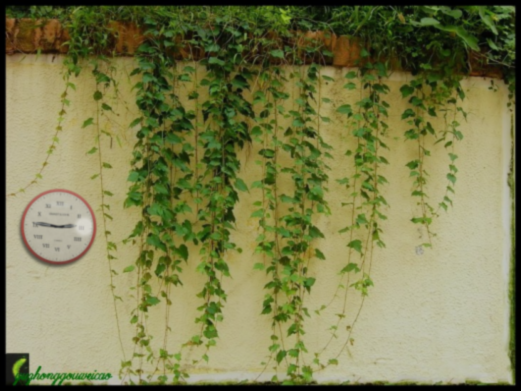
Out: 2:46
